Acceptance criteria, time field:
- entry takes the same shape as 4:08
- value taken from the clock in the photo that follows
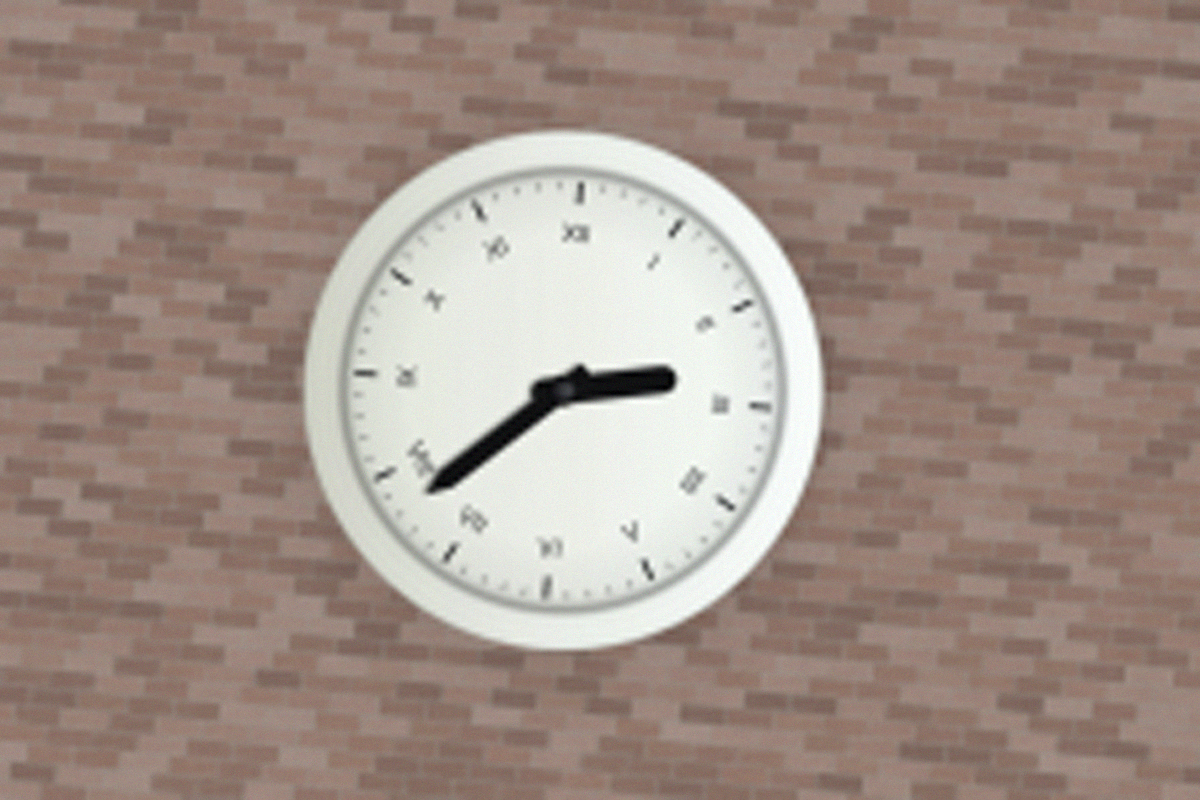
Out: 2:38
